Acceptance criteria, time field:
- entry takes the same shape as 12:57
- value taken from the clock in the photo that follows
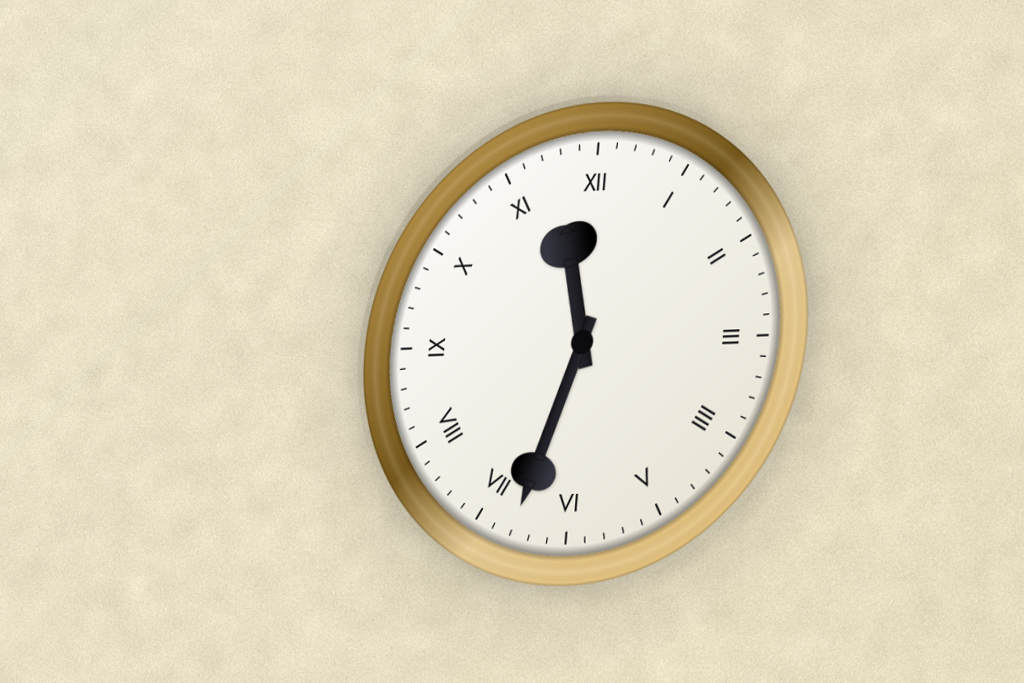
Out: 11:33
